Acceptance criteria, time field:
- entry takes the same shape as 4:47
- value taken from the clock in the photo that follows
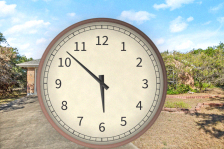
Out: 5:52
